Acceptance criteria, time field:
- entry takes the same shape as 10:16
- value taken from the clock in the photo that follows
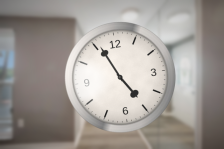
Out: 4:56
